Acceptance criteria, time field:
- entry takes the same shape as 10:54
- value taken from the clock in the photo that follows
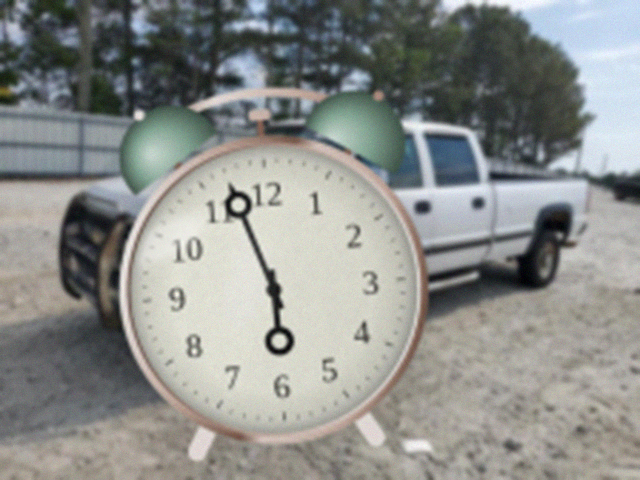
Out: 5:57
